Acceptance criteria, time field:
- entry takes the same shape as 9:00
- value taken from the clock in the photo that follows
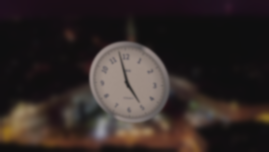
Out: 4:58
